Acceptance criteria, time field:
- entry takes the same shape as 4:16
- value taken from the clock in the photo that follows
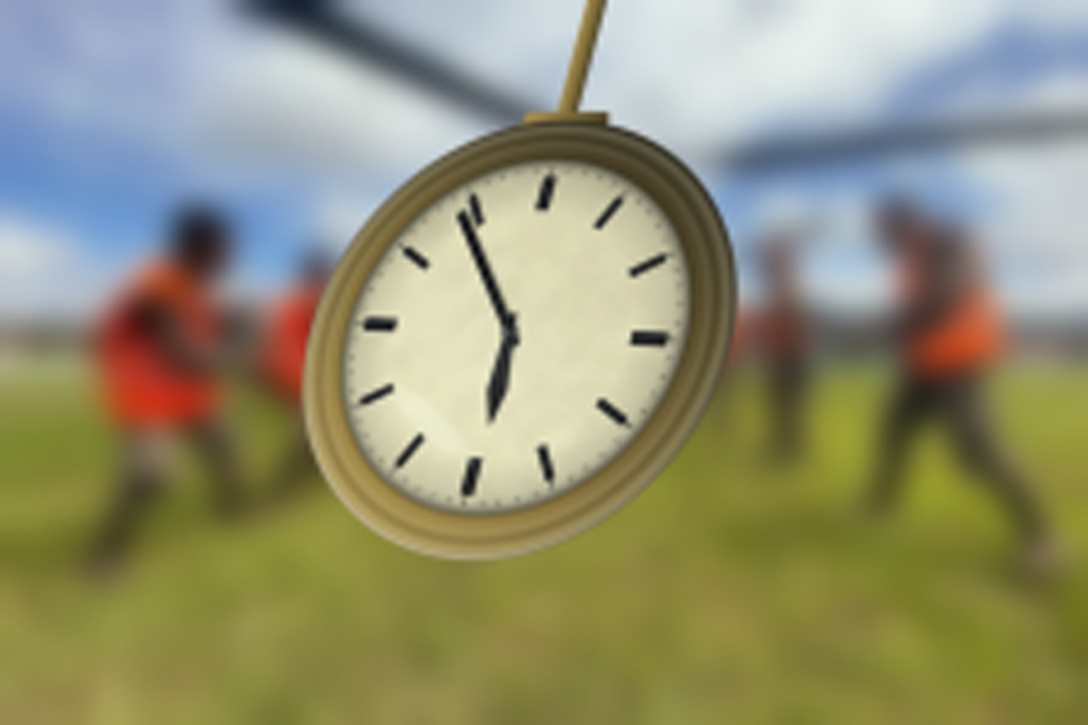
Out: 5:54
